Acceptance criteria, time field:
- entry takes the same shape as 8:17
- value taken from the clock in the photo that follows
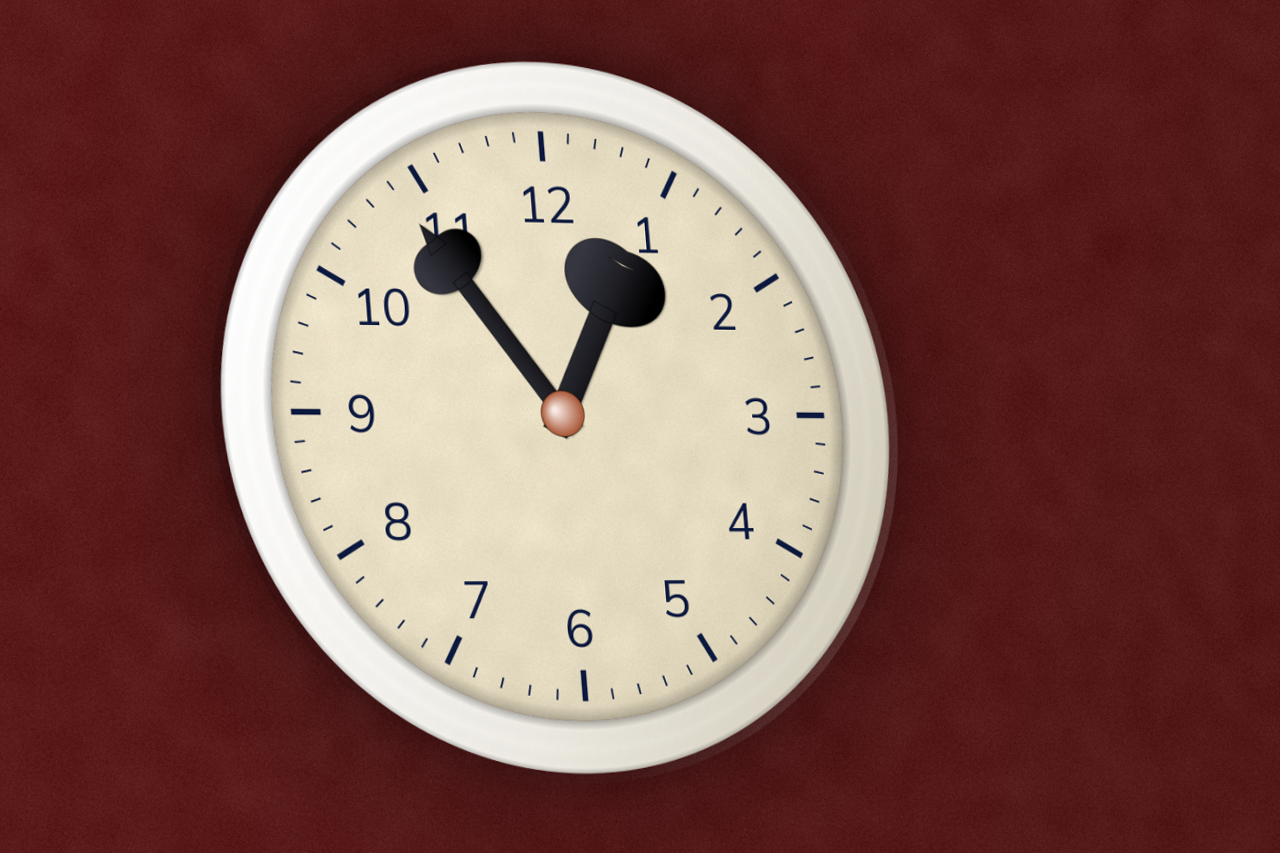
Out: 12:54
